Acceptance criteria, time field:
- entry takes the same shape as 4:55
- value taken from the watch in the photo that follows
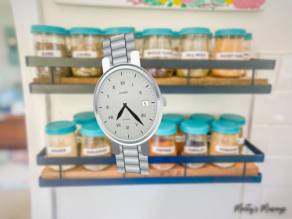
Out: 7:23
